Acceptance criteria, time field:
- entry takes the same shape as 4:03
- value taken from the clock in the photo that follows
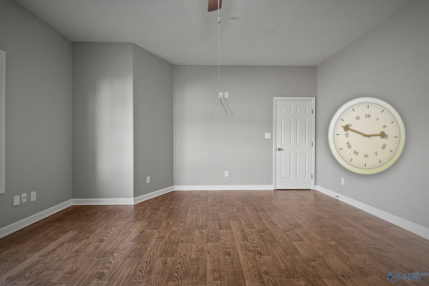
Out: 2:48
